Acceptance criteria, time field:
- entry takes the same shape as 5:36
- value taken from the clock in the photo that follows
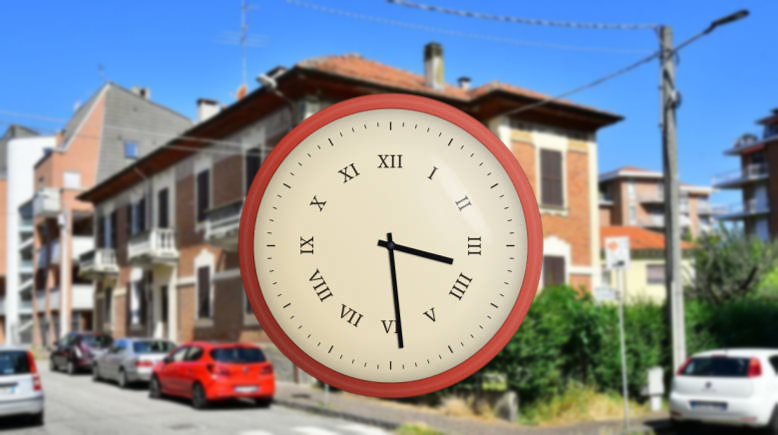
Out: 3:29
